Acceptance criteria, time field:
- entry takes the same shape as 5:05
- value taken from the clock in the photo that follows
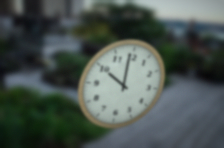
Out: 9:59
